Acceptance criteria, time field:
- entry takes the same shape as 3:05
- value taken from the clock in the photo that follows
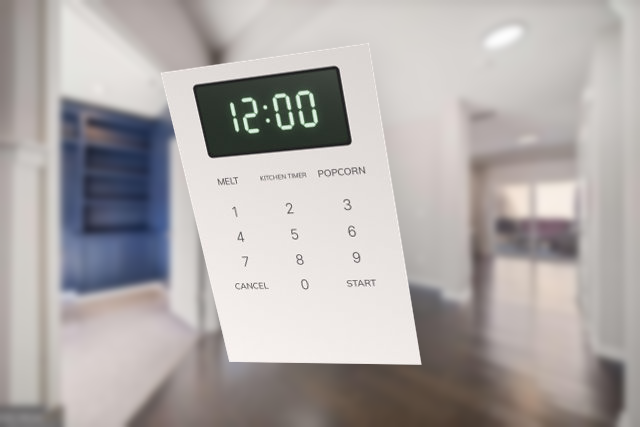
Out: 12:00
